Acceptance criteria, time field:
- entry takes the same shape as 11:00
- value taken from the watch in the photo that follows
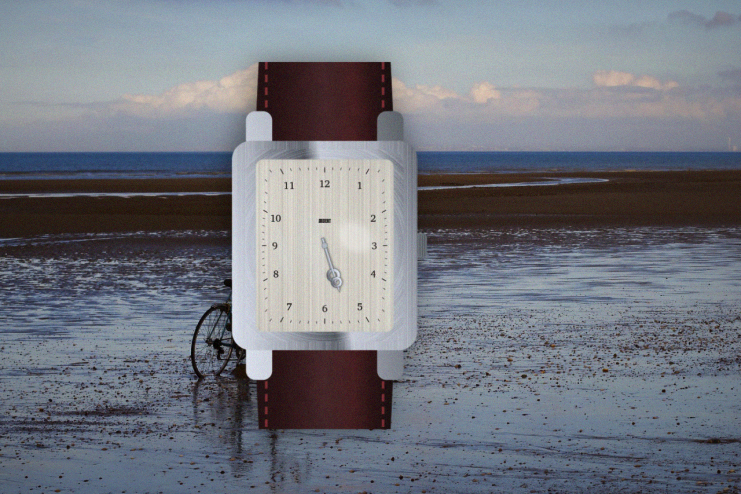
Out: 5:27
